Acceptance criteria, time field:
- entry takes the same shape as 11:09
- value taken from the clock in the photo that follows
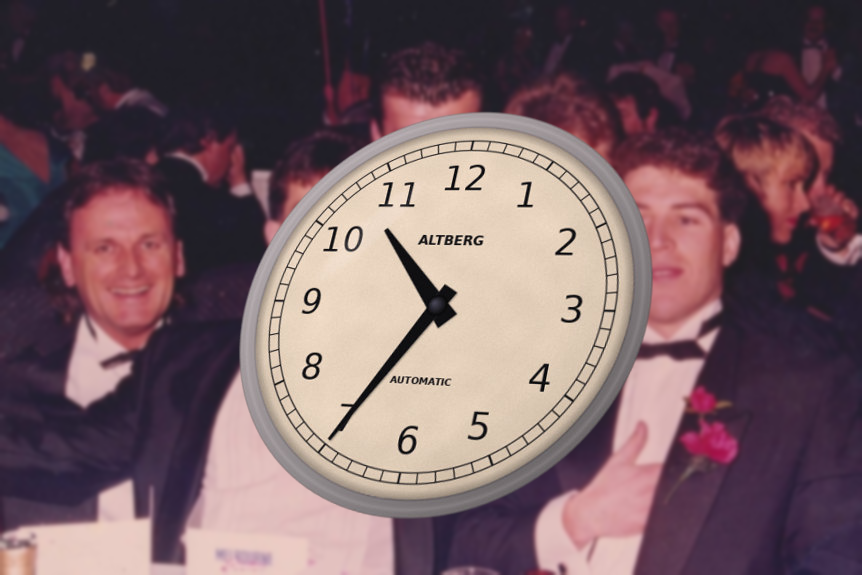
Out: 10:35
